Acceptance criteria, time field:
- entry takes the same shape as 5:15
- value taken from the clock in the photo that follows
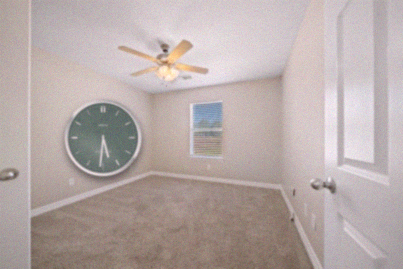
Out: 5:31
